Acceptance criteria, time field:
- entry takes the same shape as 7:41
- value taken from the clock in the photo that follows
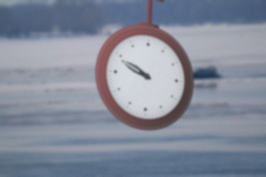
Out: 9:49
